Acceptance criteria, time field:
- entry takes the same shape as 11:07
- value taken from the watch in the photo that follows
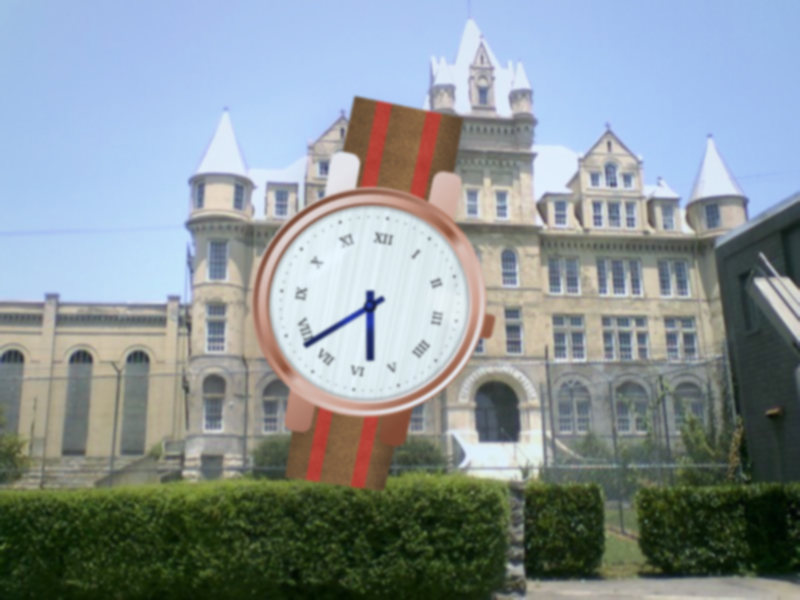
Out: 5:38
